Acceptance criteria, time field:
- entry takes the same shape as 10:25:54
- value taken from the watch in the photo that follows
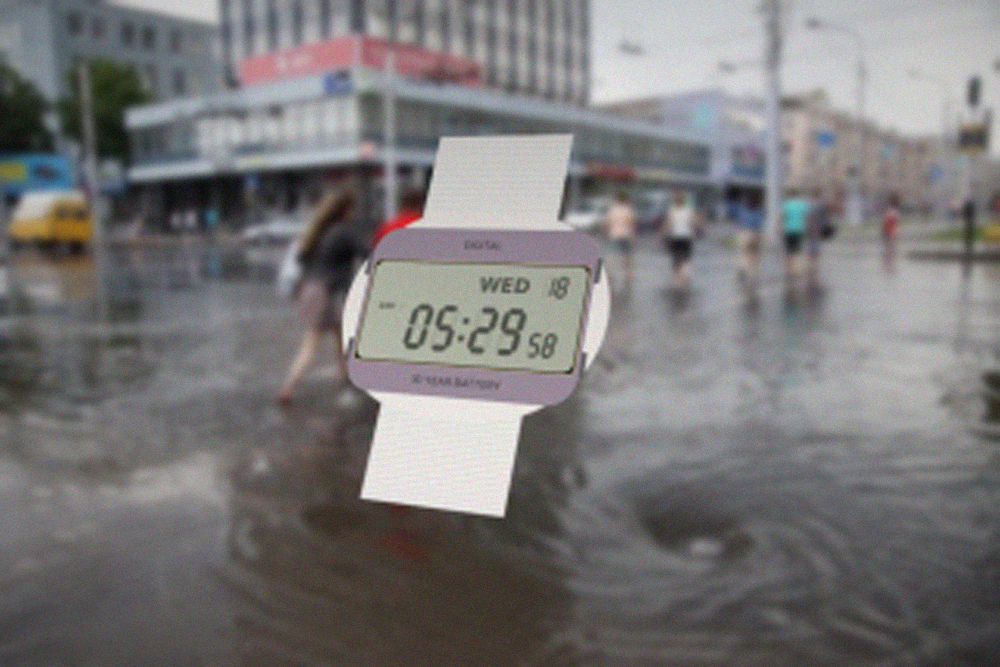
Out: 5:29:58
